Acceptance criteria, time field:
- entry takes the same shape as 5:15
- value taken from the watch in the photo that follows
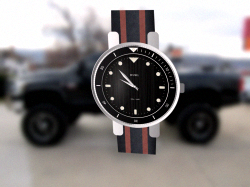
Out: 9:53
